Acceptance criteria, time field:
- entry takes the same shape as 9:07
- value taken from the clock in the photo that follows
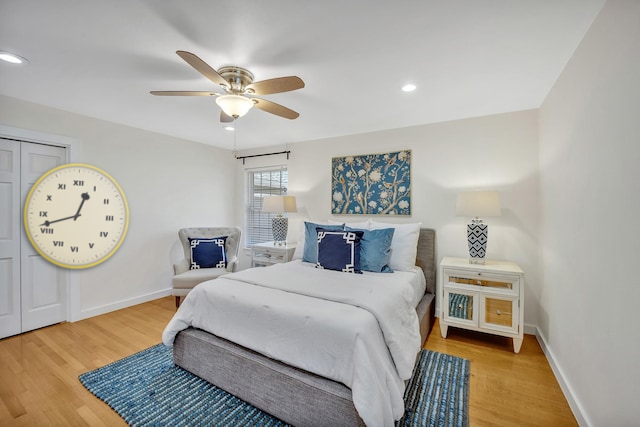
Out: 12:42
